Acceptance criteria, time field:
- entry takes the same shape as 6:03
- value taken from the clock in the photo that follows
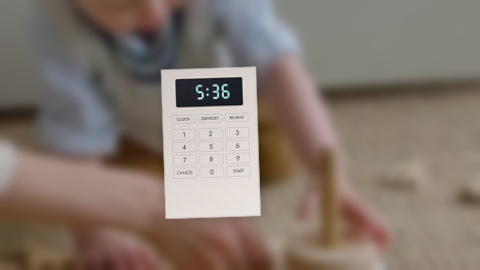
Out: 5:36
